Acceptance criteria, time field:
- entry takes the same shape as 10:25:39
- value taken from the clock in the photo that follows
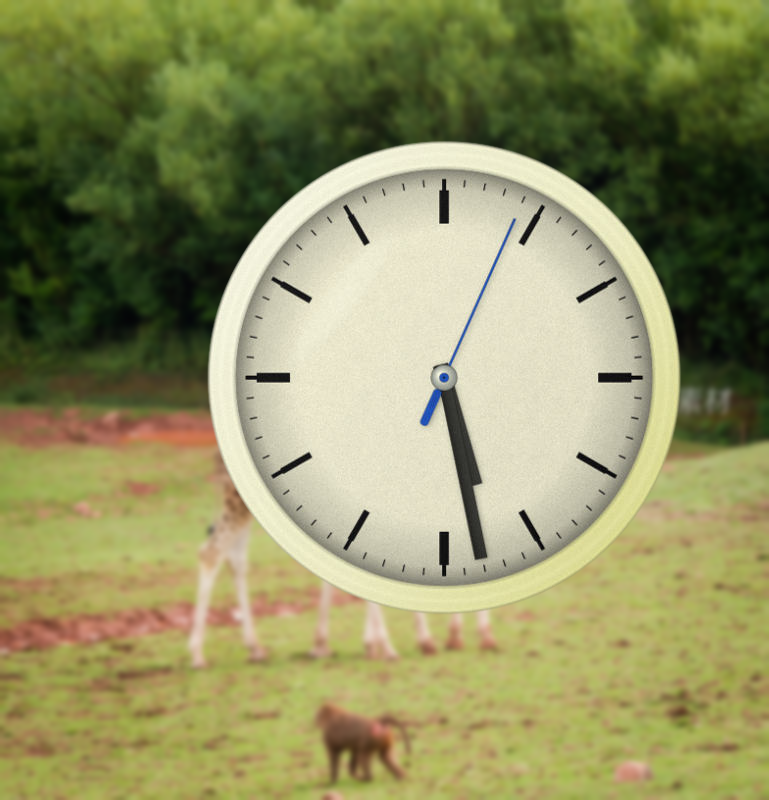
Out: 5:28:04
